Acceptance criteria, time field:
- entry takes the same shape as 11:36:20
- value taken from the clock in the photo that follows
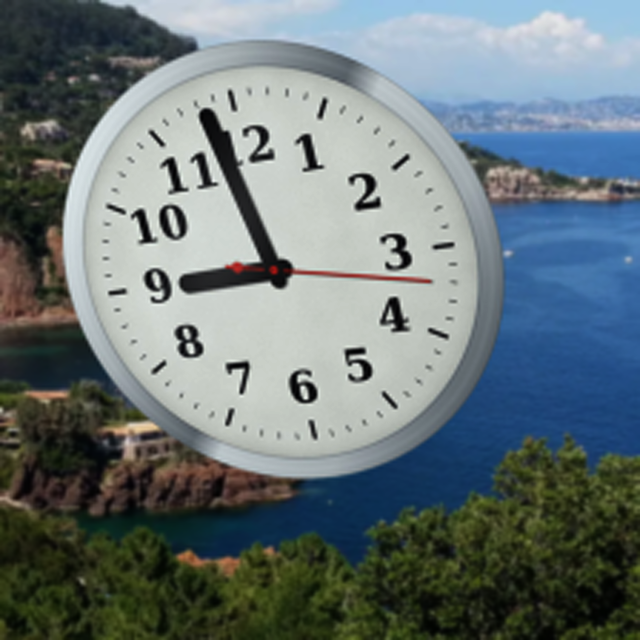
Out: 8:58:17
